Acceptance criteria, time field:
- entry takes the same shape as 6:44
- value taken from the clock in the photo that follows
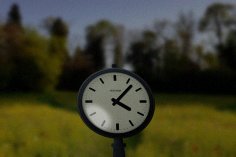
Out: 4:07
